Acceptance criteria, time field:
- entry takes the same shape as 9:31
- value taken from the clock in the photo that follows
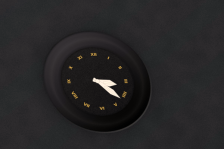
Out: 3:22
